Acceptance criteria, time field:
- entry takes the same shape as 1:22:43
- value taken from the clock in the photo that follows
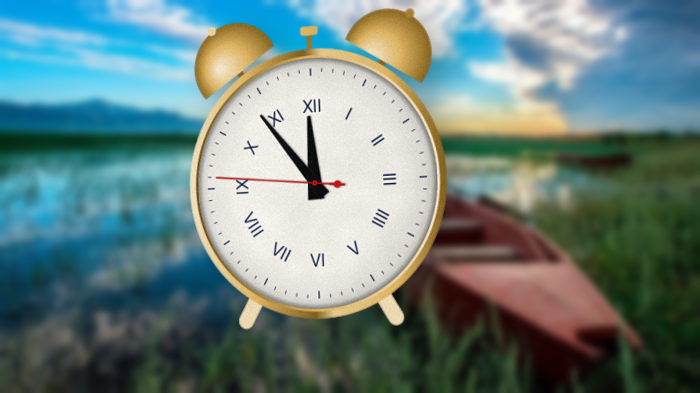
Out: 11:53:46
